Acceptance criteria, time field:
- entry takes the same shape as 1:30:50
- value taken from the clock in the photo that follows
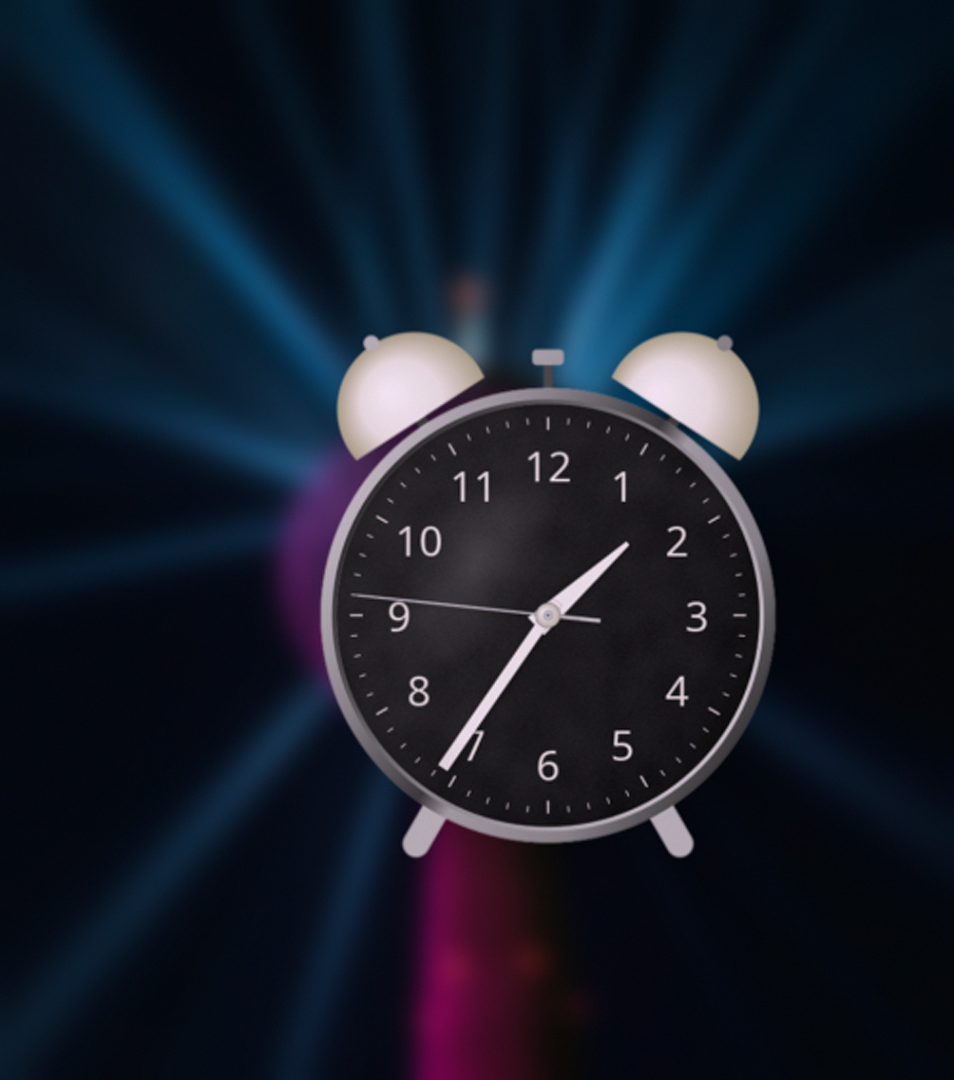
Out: 1:35:46
